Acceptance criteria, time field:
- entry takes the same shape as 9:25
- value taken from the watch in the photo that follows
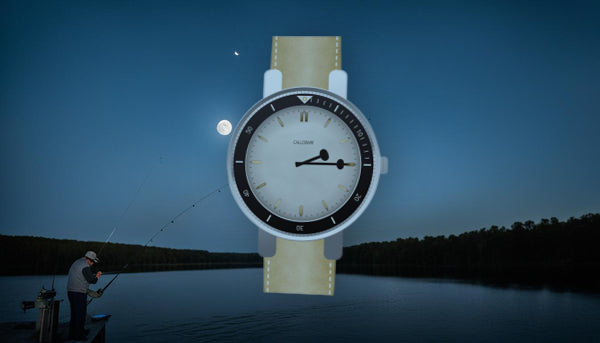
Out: 2:15
